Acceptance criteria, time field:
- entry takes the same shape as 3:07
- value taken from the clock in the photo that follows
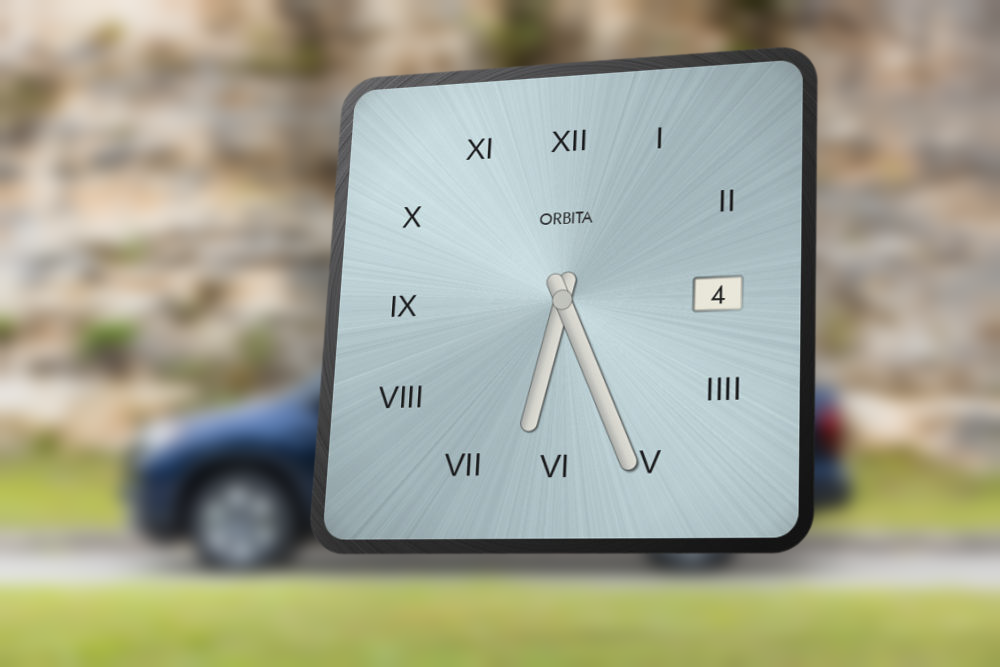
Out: 6:26
